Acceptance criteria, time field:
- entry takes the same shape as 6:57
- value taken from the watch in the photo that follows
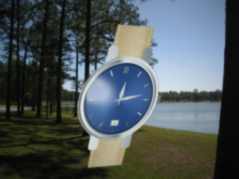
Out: 12:13
